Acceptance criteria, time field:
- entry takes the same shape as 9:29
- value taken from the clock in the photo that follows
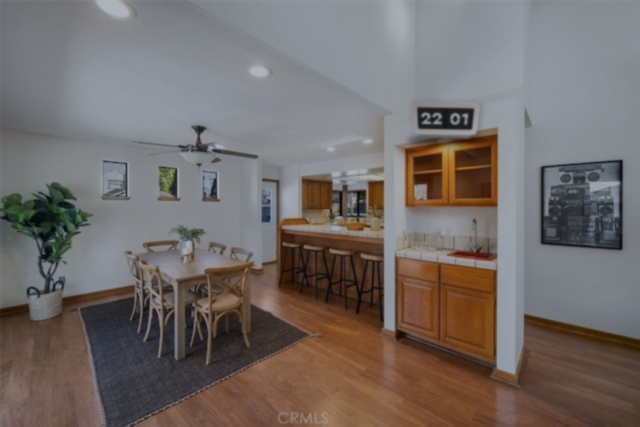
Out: 22:01
